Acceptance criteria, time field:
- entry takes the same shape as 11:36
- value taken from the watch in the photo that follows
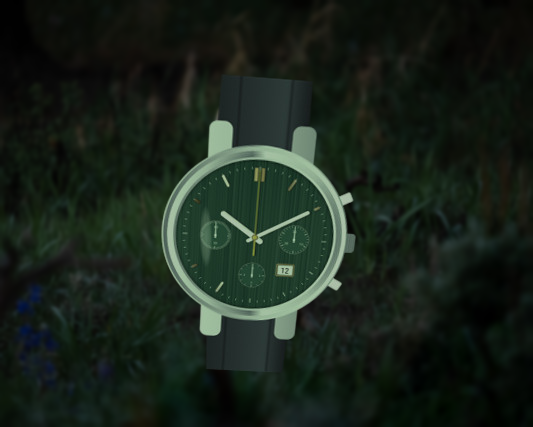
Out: 10:10
